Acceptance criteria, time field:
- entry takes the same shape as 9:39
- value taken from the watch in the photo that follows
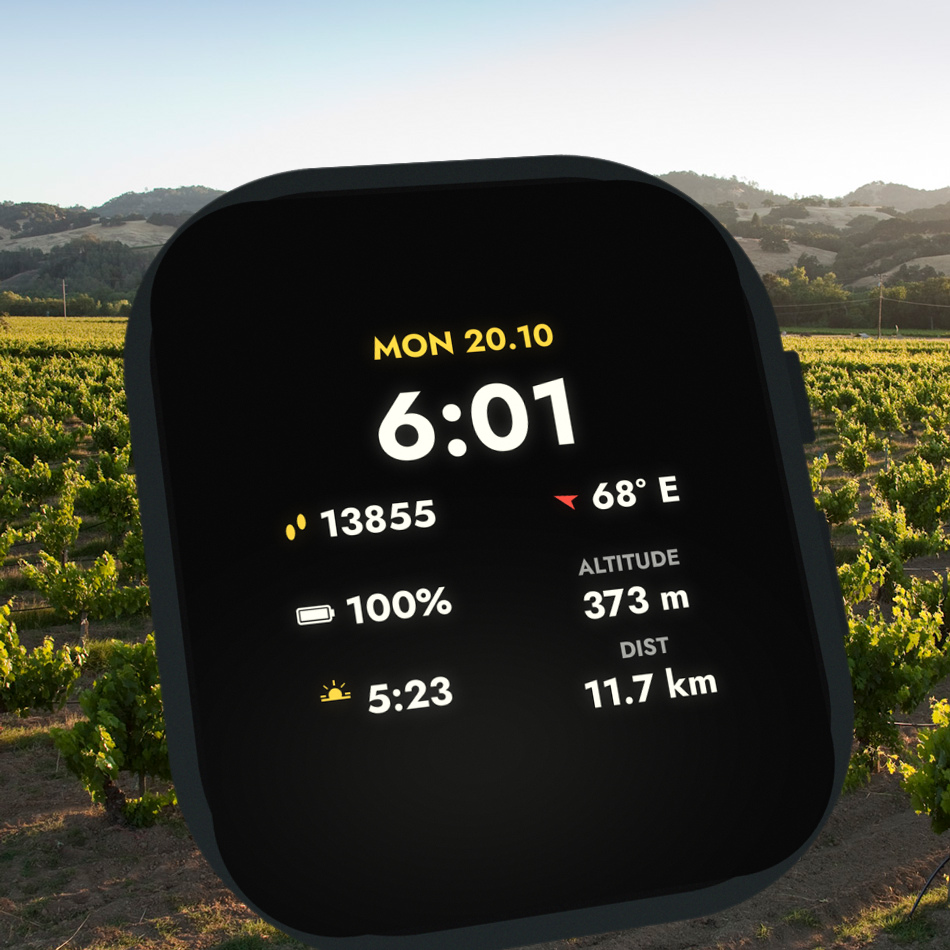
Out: 6:01
